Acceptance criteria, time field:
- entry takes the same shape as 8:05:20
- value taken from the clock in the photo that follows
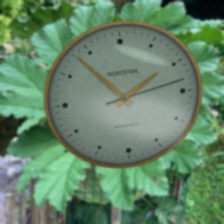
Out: 1:53:13
